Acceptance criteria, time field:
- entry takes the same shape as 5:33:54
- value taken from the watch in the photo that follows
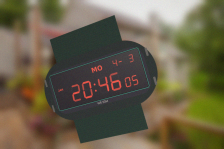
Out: 20:46:05
